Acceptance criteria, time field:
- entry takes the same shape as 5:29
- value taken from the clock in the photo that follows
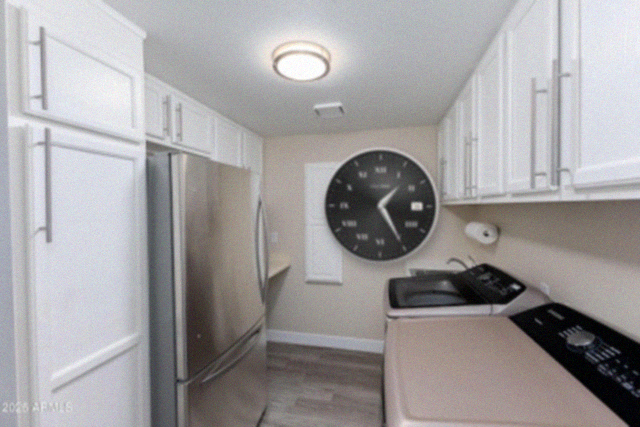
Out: 1:25
